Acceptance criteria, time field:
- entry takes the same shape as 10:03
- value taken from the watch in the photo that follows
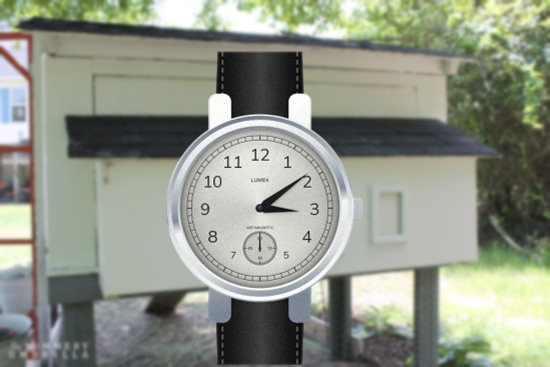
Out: 3:09
